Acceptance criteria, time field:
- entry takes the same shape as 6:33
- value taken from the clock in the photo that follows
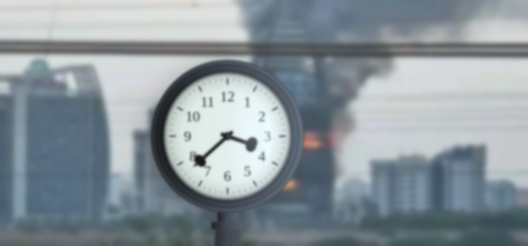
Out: 3:38
